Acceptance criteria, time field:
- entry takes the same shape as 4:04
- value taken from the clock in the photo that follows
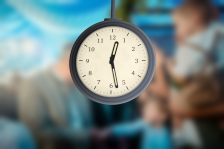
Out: 12:28
